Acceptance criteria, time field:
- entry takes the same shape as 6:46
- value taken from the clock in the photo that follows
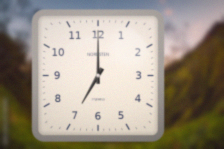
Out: 7:00
